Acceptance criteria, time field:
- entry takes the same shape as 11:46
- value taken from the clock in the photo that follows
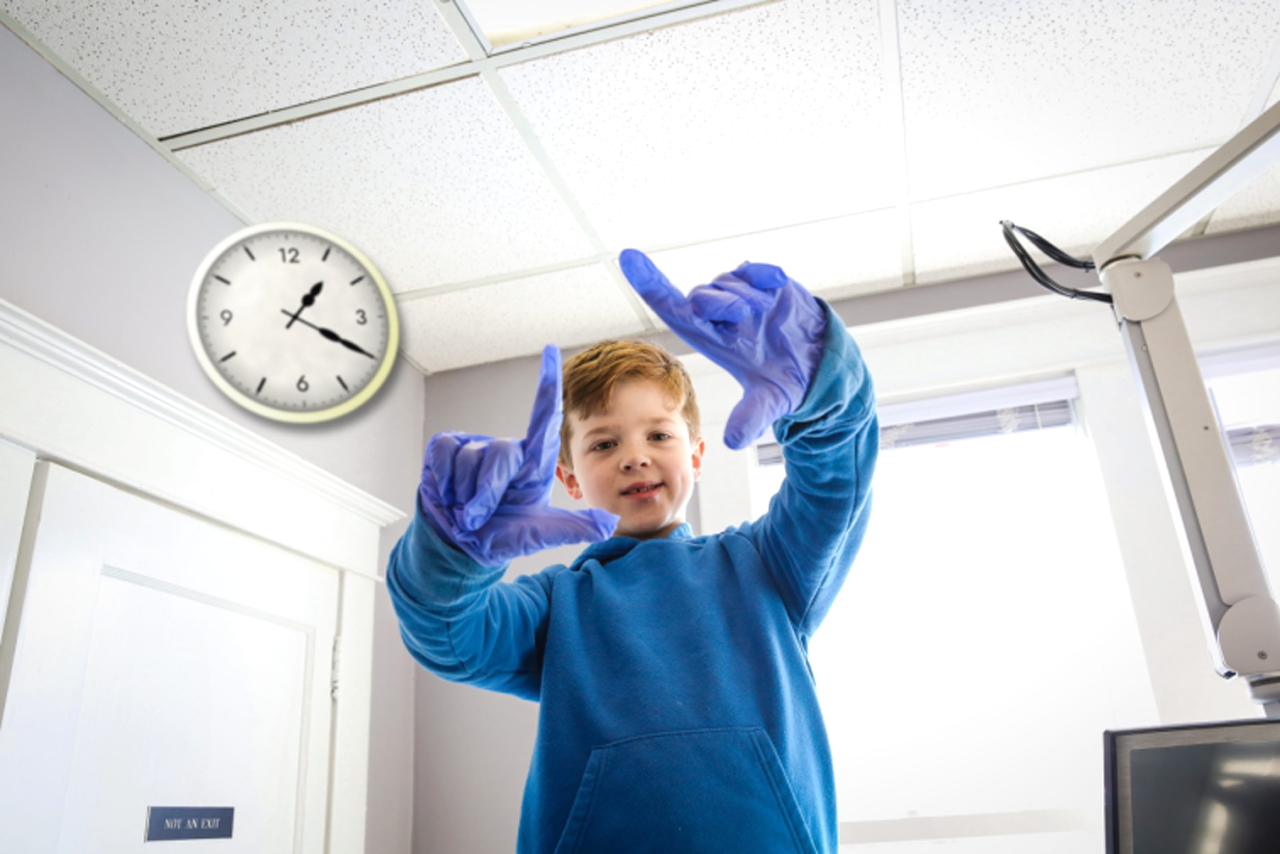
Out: 1:20
